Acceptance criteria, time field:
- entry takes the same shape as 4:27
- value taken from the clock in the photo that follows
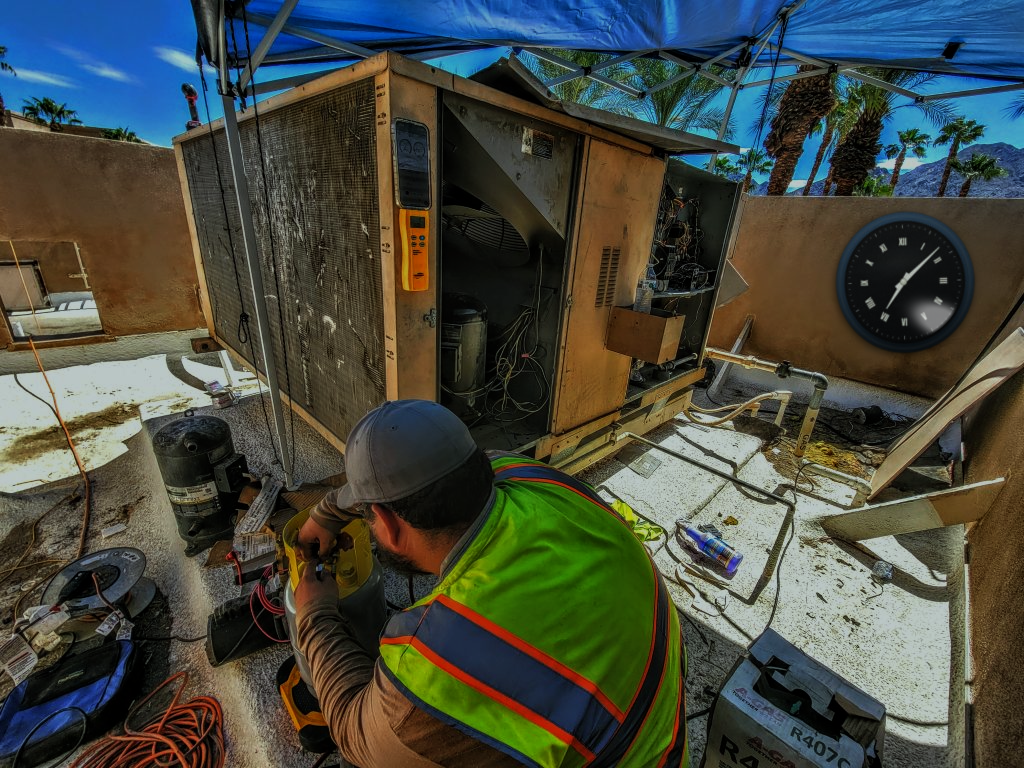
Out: 7:08
